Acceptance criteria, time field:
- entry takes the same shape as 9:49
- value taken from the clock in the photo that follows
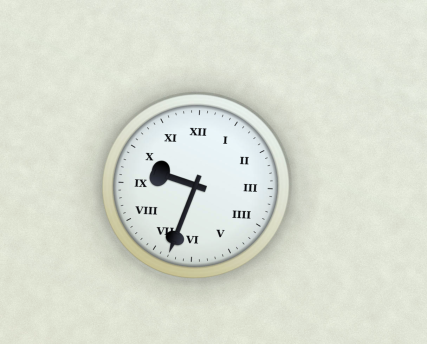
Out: 9:33
